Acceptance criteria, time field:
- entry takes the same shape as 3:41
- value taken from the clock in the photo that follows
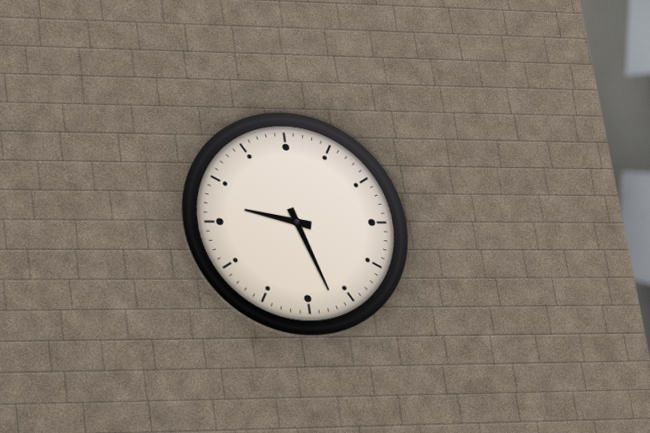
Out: 9:27
